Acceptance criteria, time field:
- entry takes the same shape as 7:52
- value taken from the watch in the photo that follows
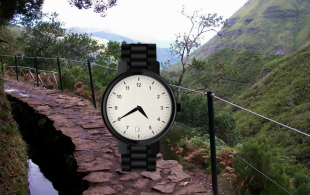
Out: 4:40
